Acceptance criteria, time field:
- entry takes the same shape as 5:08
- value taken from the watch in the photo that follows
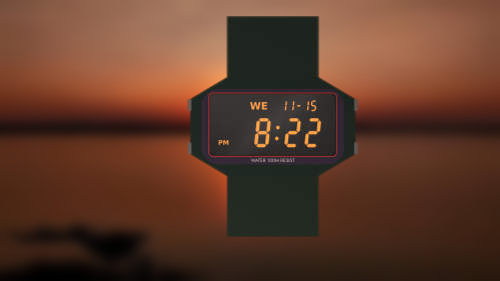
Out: 8:22
